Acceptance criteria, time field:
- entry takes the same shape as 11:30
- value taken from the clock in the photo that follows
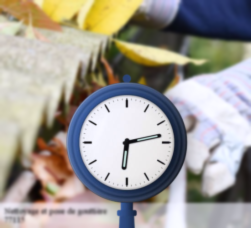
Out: 6:13
